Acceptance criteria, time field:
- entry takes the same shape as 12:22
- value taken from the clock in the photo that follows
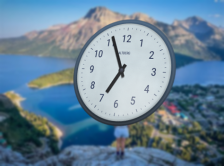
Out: 6:56
